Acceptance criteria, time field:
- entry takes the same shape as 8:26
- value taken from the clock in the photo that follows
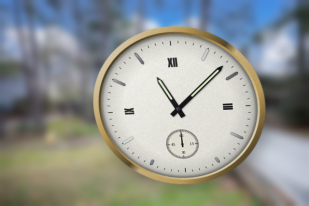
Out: 11:08
